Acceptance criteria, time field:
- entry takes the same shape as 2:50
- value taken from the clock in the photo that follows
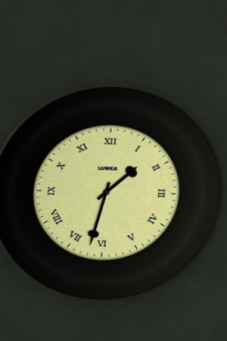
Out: 1:32
